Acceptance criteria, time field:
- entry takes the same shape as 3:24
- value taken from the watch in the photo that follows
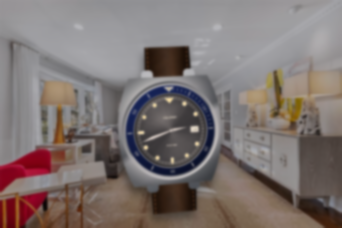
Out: 2:42
